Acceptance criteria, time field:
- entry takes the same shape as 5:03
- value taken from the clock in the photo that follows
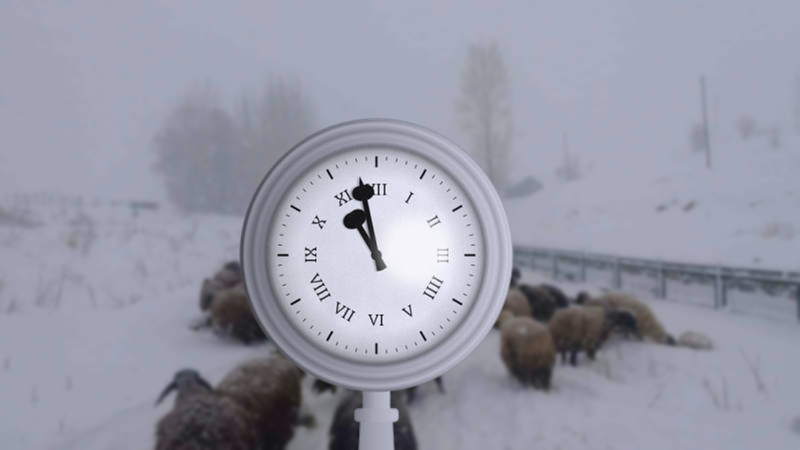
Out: 10:58
